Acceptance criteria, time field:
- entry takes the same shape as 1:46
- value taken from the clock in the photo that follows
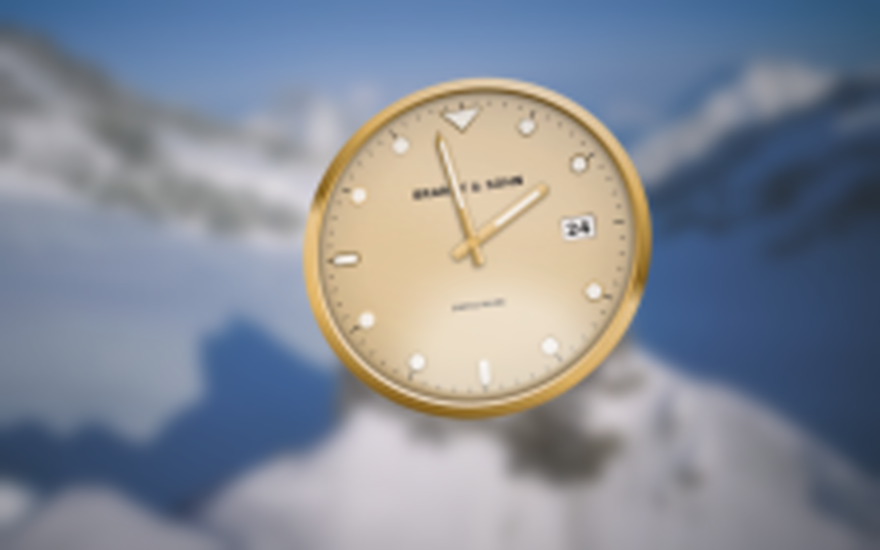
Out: 1:58
